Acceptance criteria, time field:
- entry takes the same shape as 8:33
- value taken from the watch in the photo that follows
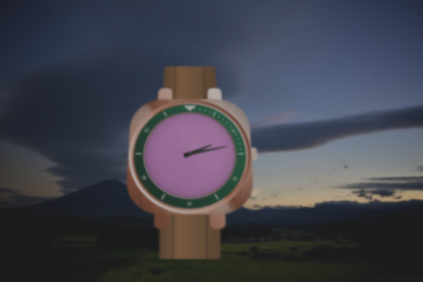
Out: 2:13
